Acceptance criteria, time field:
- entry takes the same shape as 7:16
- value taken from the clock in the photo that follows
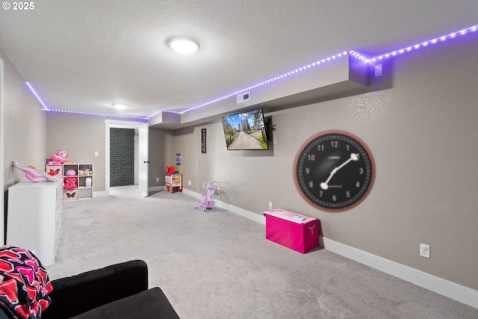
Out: 7:09
